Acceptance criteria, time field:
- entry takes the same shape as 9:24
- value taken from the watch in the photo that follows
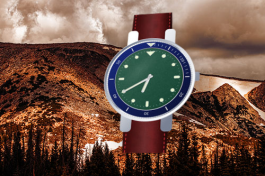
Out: 6:40
